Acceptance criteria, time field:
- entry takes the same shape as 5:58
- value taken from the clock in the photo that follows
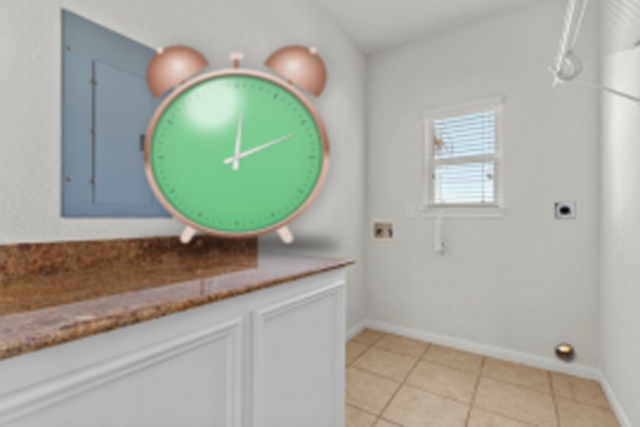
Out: 12:11
